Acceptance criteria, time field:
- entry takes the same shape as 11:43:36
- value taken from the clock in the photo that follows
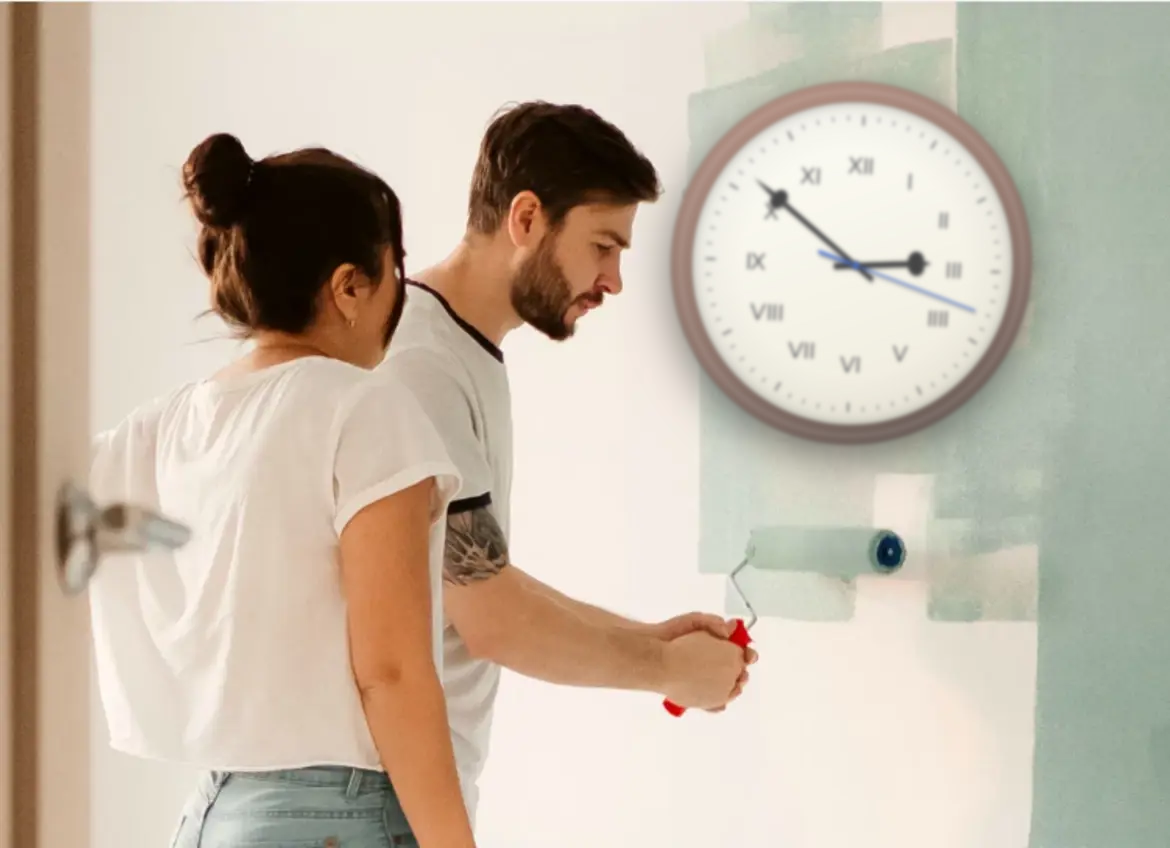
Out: 2:51:18
